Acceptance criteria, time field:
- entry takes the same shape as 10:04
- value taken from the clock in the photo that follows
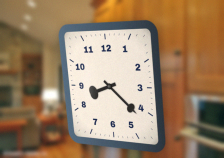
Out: 8:22
